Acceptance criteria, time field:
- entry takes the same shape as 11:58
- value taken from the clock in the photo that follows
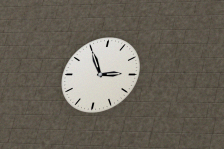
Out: 2:55
